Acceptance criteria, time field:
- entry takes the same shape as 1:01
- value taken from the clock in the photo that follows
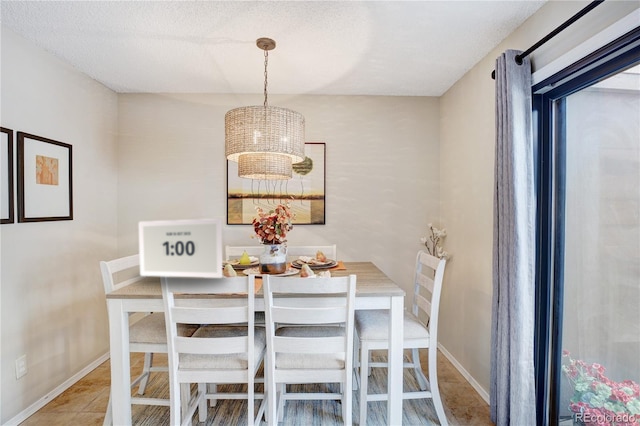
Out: 1:00
